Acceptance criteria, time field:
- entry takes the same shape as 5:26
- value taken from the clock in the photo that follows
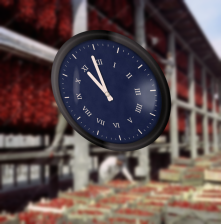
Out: 10:59
